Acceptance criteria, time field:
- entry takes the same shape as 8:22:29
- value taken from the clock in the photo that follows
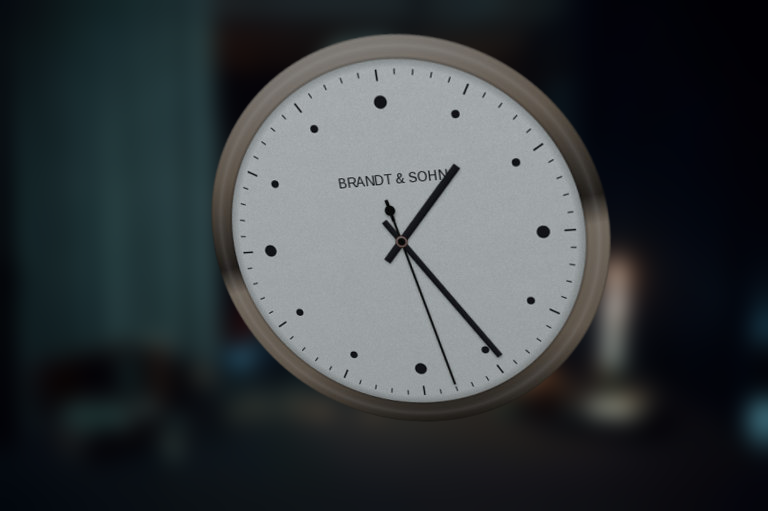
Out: 1:24:28
